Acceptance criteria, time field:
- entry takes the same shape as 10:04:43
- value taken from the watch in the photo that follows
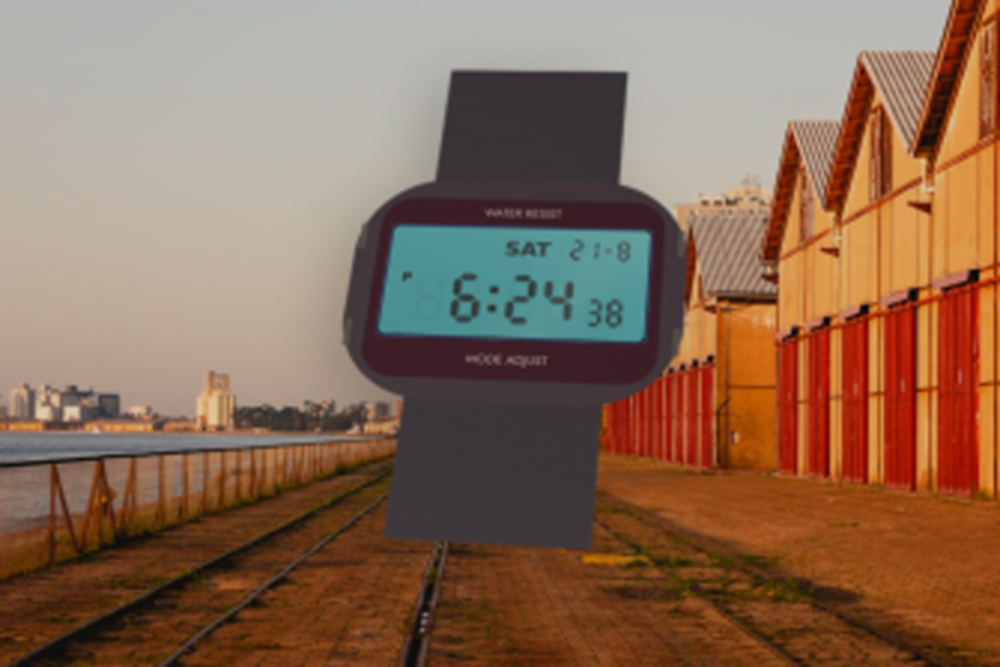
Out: 6:24:38
